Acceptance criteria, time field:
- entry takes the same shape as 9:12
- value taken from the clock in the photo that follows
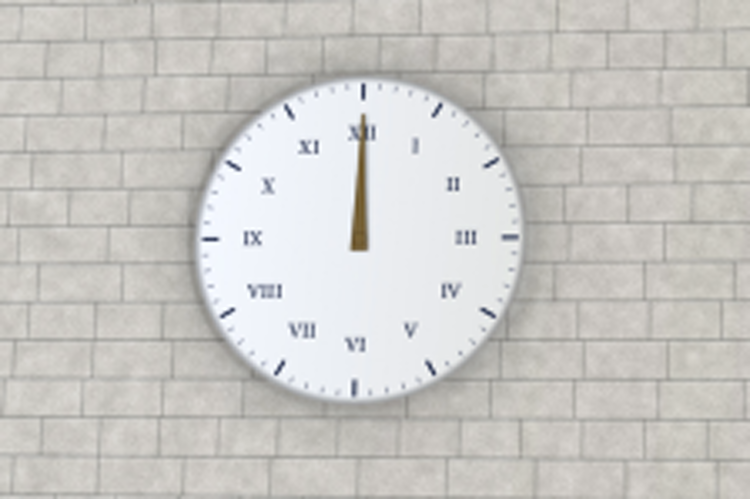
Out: 12:00
